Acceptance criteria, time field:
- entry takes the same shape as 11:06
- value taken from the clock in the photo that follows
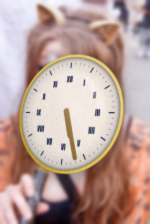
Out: 5:27
